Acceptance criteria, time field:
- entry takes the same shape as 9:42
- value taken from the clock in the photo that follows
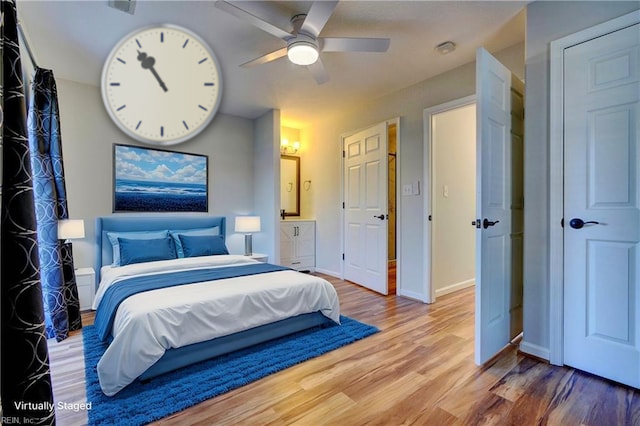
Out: 10:54
